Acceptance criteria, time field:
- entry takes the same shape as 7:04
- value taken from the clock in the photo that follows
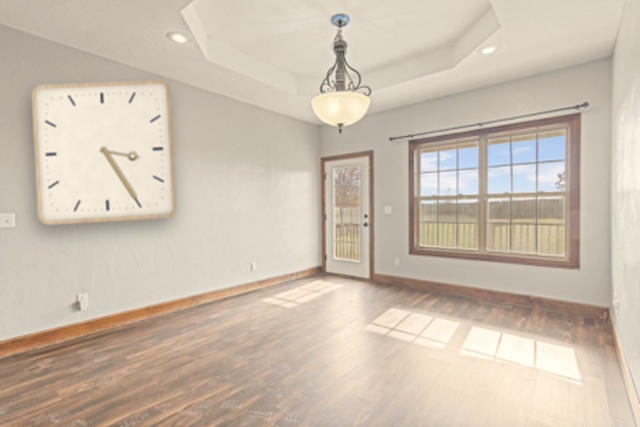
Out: 3:25
